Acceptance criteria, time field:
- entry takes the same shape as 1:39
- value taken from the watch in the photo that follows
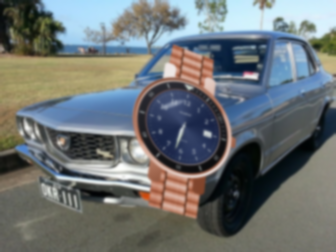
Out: 6:32
